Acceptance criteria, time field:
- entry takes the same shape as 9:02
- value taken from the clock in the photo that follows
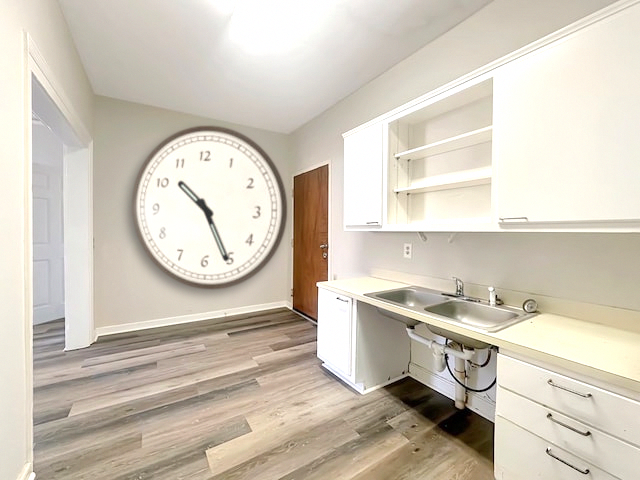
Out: 10:26
